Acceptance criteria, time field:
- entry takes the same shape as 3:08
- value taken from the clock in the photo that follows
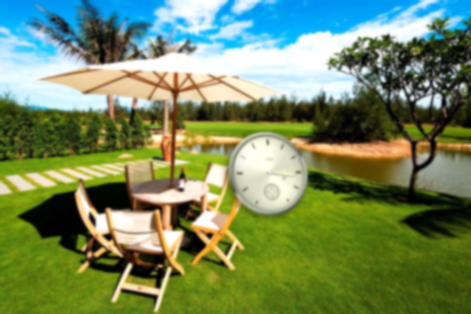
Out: 3:16
